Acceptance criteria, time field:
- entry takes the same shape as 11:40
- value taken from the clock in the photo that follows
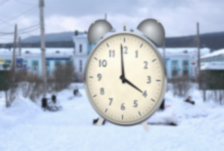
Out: 3:59
